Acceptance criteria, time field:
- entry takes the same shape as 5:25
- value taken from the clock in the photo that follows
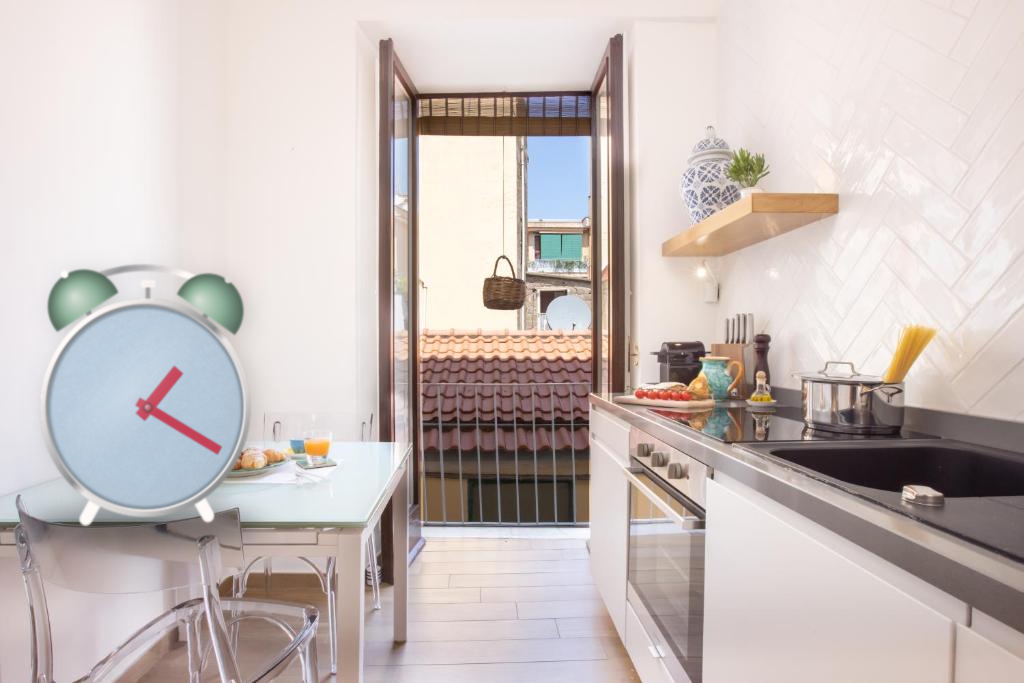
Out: 1:20
